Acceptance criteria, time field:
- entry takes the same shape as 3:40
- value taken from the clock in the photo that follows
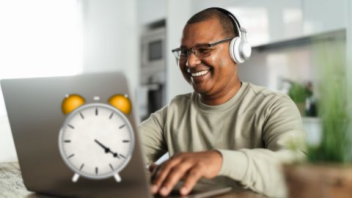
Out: 4:21
